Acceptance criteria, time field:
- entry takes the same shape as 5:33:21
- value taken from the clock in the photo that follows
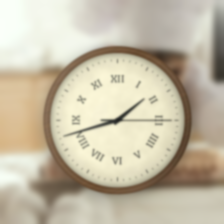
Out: 1:42:15
